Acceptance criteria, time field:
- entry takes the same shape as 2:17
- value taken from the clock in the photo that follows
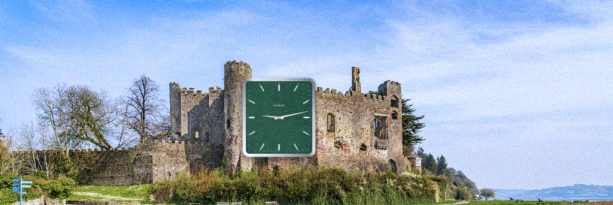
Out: 9:13
